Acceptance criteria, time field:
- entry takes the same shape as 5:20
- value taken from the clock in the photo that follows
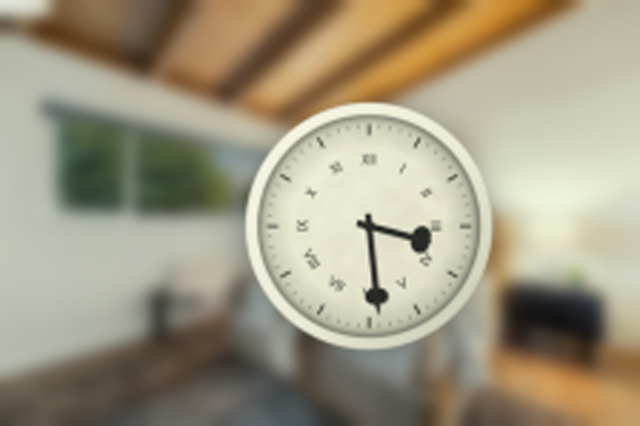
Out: 3:29
